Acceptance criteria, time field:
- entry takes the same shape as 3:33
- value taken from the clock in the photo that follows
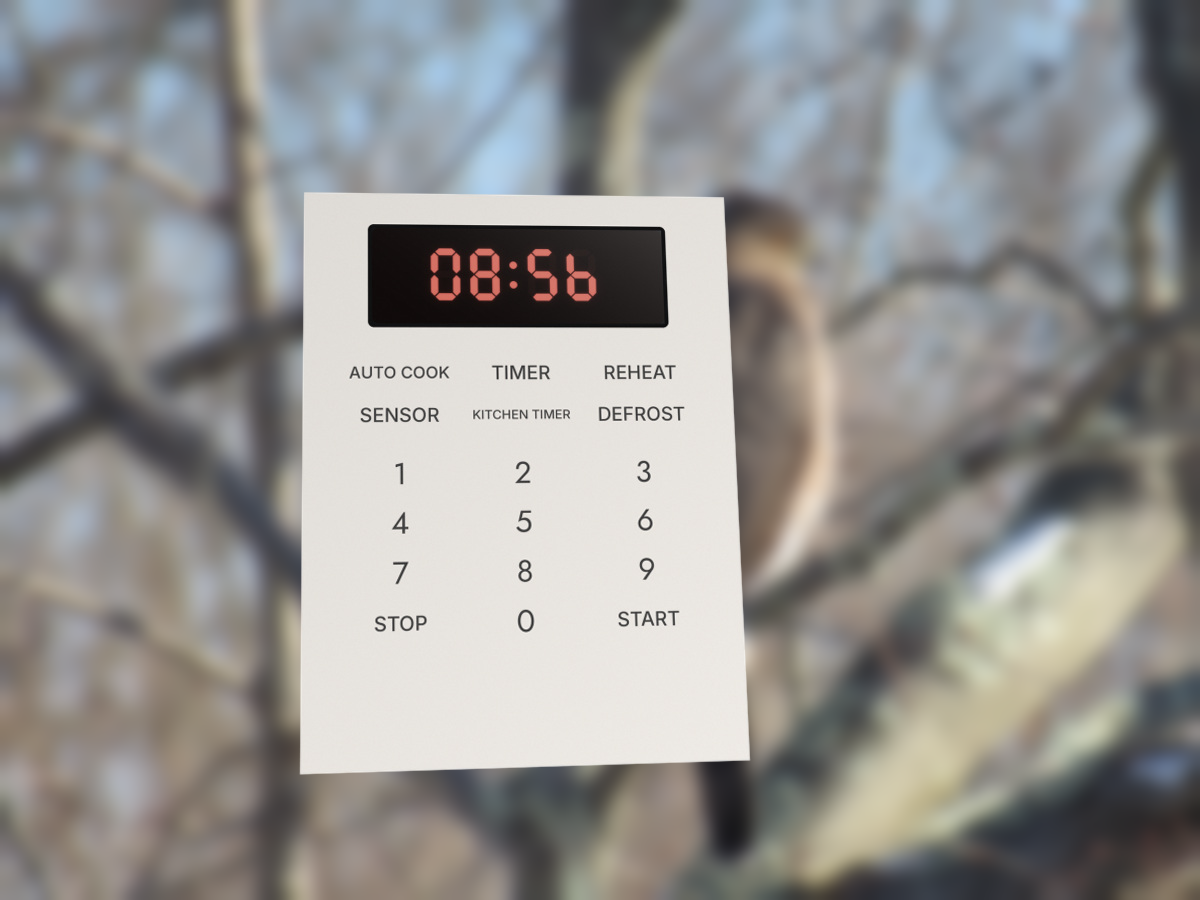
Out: 8:56
